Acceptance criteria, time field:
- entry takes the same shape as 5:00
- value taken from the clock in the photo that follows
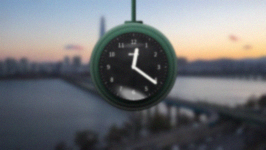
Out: 12:21
